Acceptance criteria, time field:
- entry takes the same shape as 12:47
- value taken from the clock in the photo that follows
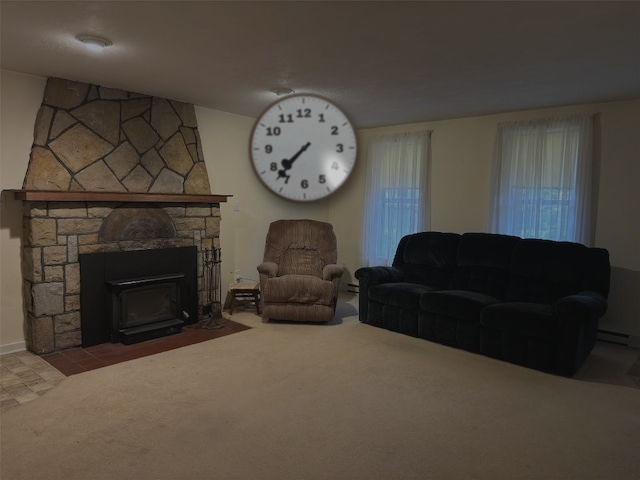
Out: 7:37
